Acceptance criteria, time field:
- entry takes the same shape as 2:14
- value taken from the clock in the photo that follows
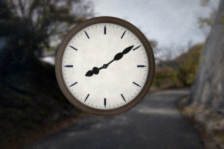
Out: 8:09
